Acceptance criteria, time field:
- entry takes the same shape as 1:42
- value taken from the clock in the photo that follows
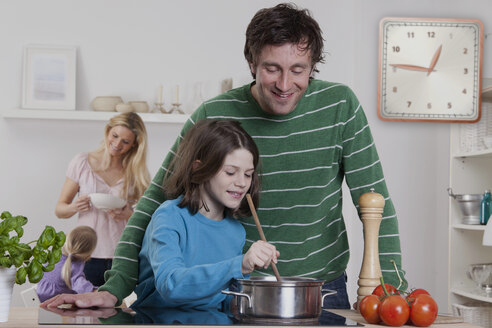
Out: 12:46
